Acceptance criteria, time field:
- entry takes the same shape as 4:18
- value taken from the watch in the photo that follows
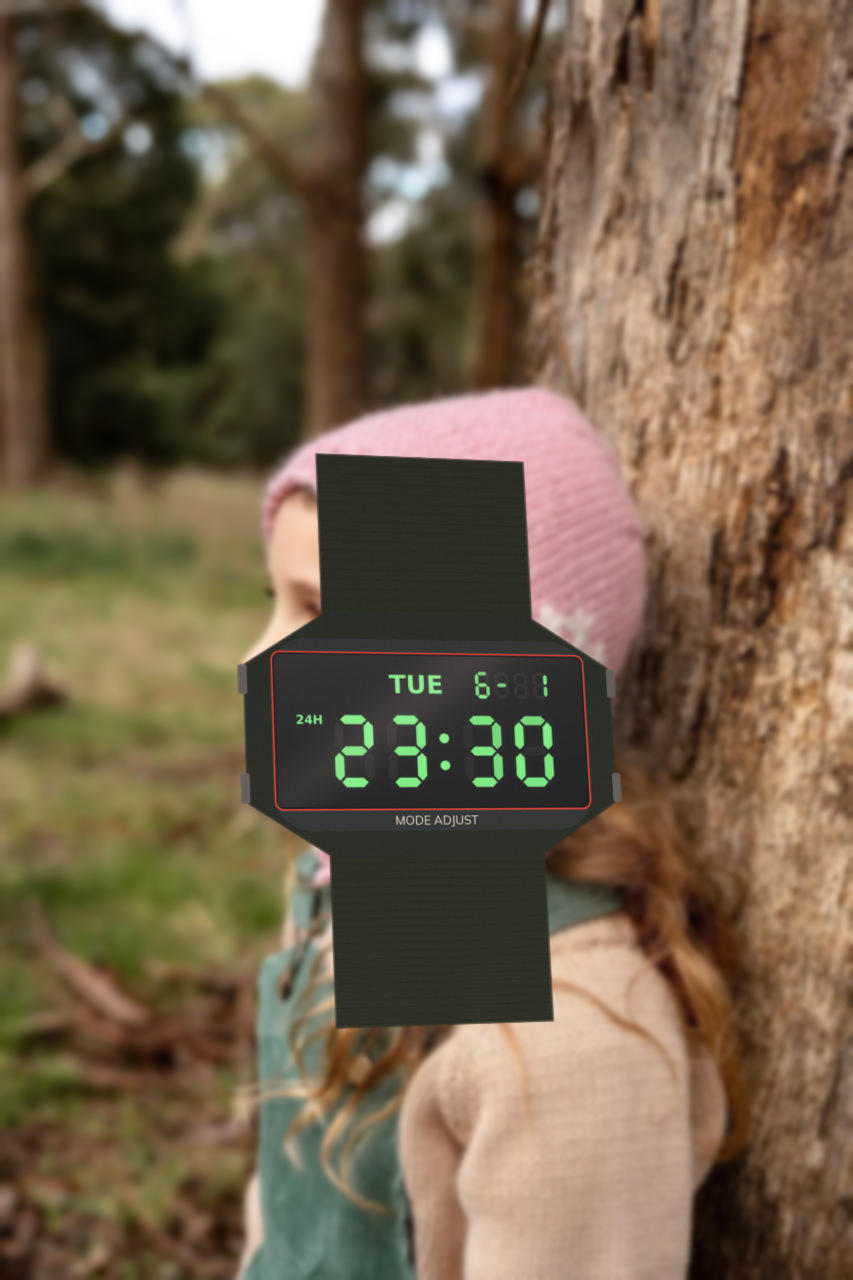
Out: 23:30
